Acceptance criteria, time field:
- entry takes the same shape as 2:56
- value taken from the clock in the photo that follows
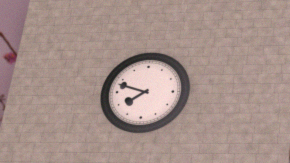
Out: 7:48
